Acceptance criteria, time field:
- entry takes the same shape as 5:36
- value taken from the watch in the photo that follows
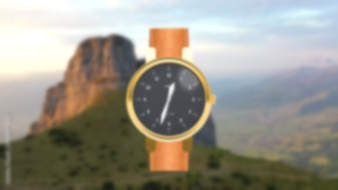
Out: 12:33
